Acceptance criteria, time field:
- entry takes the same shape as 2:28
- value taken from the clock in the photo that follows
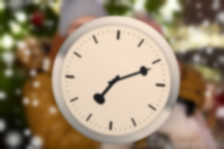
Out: 7:11
